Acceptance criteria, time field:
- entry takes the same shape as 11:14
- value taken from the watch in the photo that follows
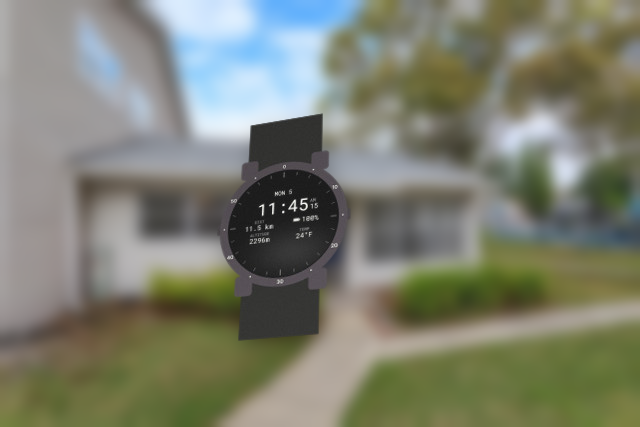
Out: 11:45
